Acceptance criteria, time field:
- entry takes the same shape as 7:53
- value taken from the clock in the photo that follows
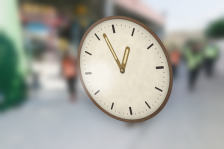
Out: 12:57
